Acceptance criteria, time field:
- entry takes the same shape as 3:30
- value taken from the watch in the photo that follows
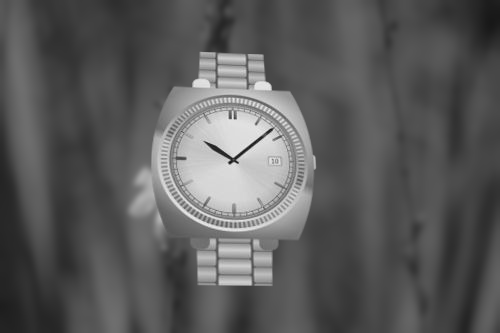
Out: 10:08
